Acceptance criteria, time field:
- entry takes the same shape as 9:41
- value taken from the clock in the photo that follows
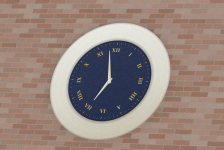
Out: 6:58
